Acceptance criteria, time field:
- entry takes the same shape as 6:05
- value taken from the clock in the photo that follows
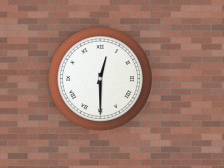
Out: 12:30
